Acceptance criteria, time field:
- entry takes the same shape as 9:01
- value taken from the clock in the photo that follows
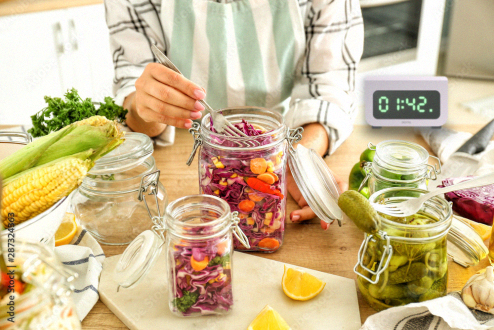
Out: 1:42
